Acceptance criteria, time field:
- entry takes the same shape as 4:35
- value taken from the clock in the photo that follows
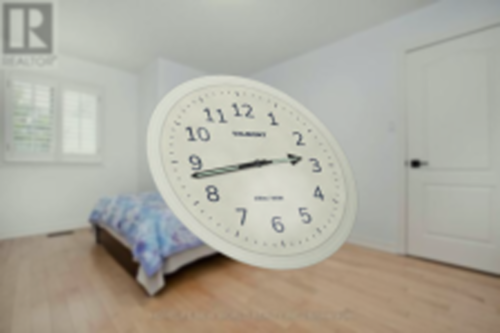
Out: 2:43
